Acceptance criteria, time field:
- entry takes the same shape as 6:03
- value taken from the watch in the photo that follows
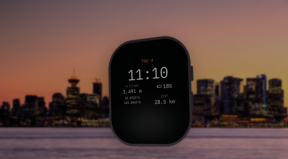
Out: 11:10
